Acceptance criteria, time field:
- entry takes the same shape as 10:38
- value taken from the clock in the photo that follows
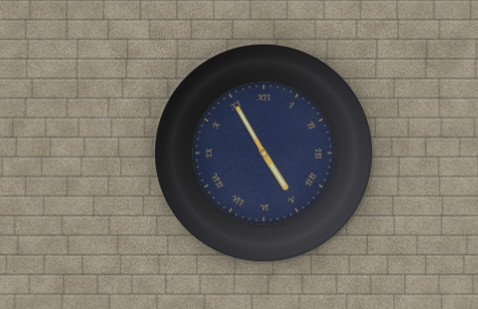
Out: 4:55
